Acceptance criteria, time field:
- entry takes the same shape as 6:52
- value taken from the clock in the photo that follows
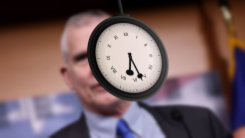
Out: 6:27
